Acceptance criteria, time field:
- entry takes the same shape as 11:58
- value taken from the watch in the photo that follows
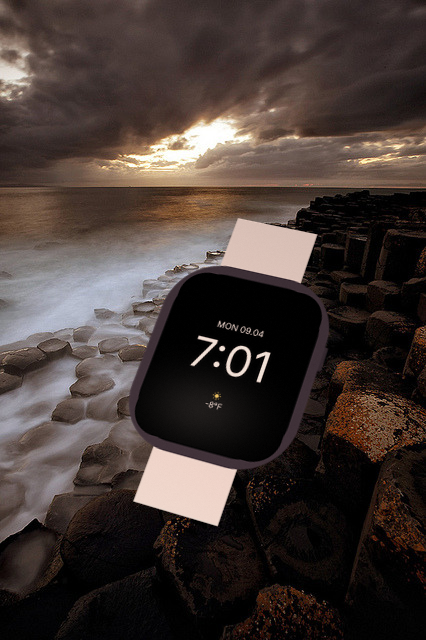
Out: 7:01
